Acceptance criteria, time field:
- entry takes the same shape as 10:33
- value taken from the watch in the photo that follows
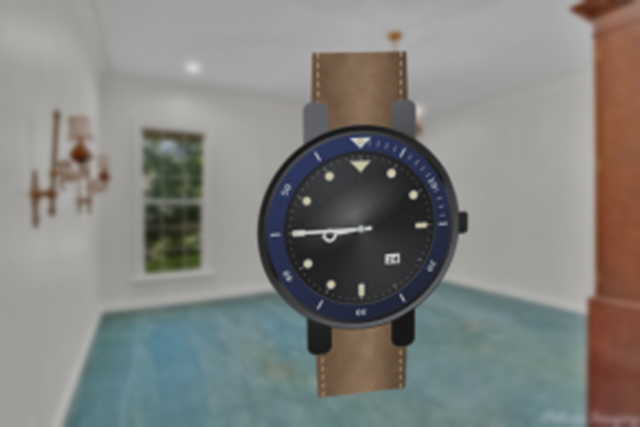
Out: 8:45
